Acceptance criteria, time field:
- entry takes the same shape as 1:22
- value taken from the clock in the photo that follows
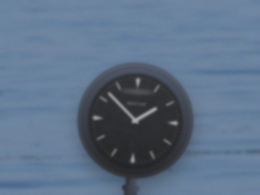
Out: 1:52
